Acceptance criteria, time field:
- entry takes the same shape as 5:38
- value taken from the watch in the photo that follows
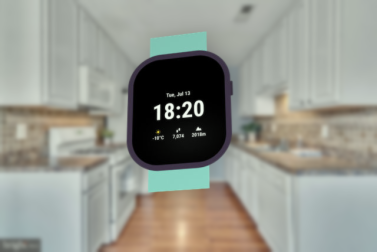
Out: 18:20
